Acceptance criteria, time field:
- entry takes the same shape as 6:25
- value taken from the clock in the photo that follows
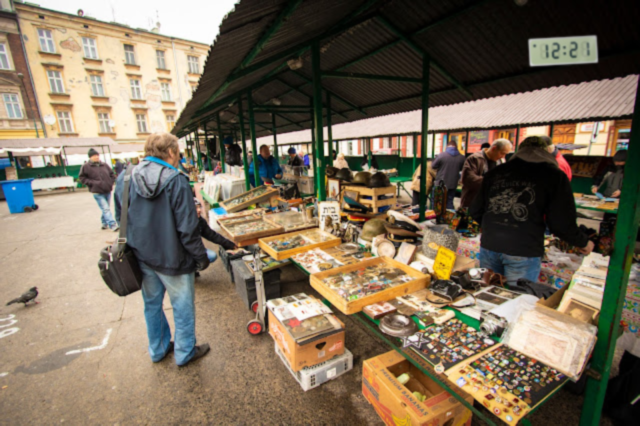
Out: 12:21
